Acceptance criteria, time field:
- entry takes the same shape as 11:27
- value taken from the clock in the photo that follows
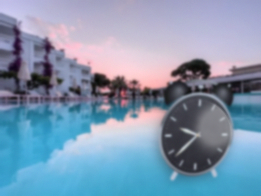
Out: 9:38
